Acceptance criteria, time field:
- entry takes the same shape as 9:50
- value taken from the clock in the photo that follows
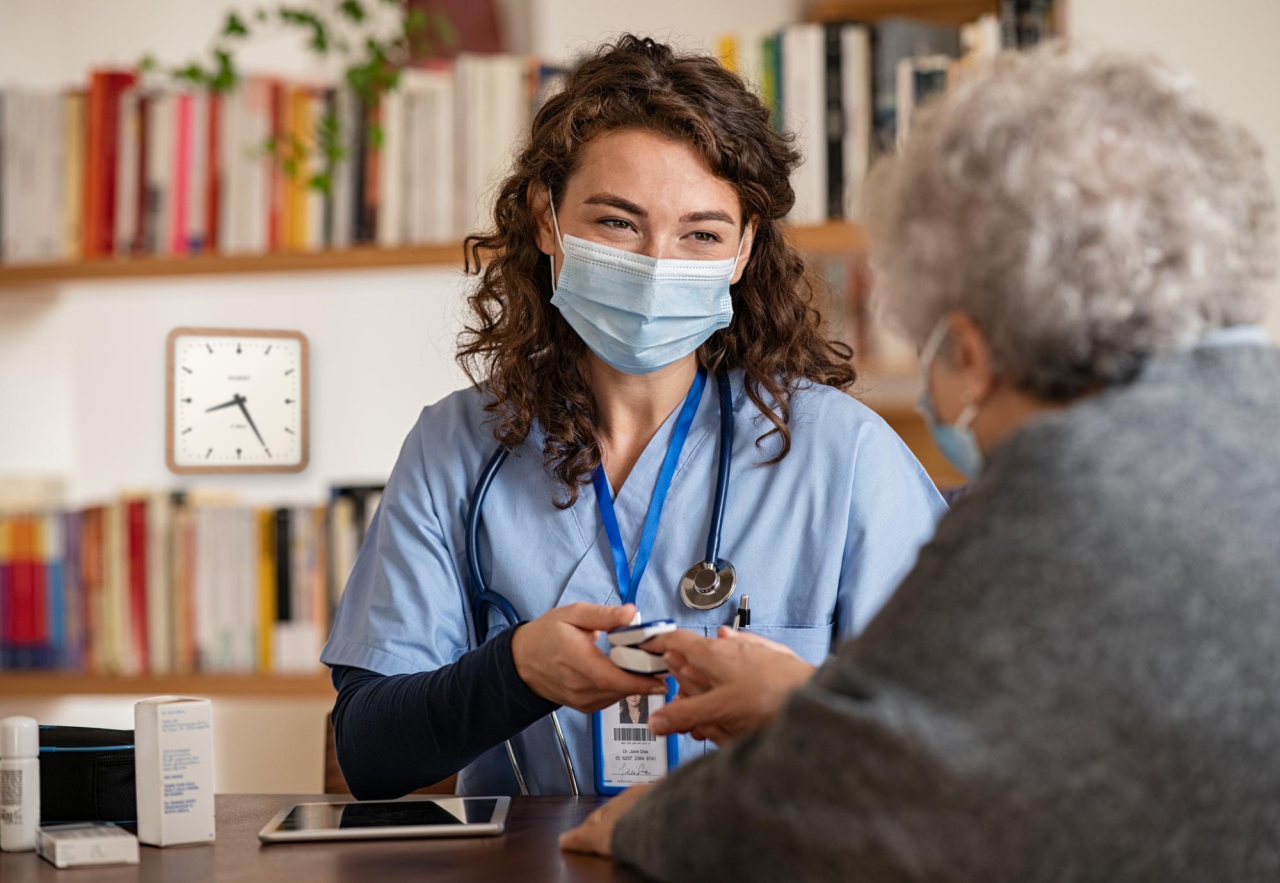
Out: 8:25
